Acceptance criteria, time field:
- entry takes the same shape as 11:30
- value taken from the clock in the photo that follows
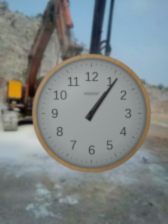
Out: 1:06
